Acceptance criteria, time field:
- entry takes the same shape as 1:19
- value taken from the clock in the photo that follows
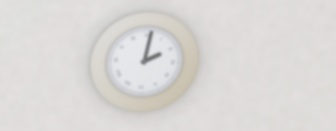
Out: 2:01
